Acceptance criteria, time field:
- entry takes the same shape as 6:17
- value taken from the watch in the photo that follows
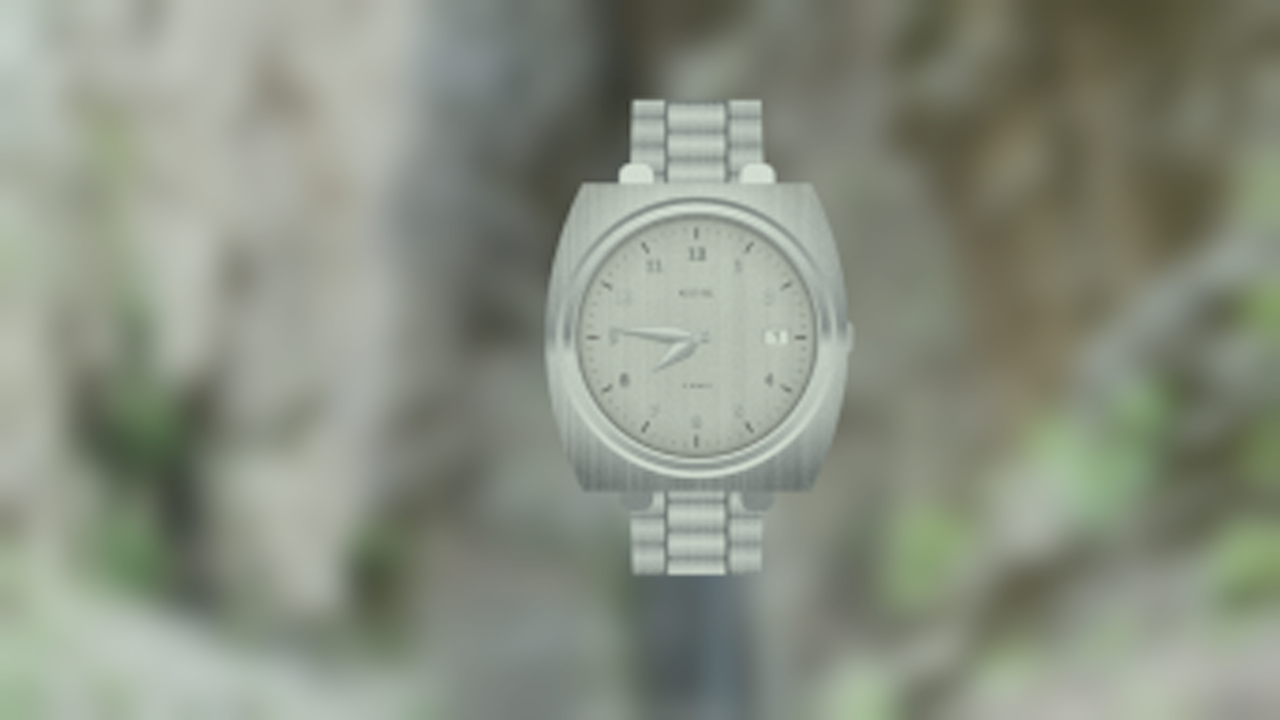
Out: 7:46
